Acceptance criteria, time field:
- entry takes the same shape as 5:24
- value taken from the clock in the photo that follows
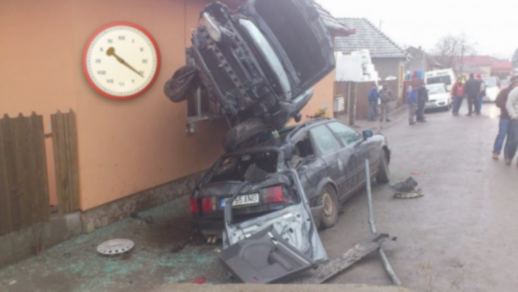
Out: 10:21
